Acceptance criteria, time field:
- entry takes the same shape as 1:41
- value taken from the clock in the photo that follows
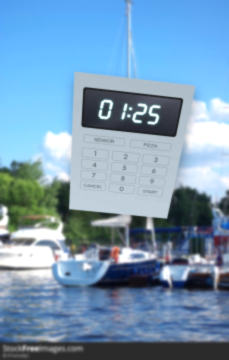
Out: 1:25
